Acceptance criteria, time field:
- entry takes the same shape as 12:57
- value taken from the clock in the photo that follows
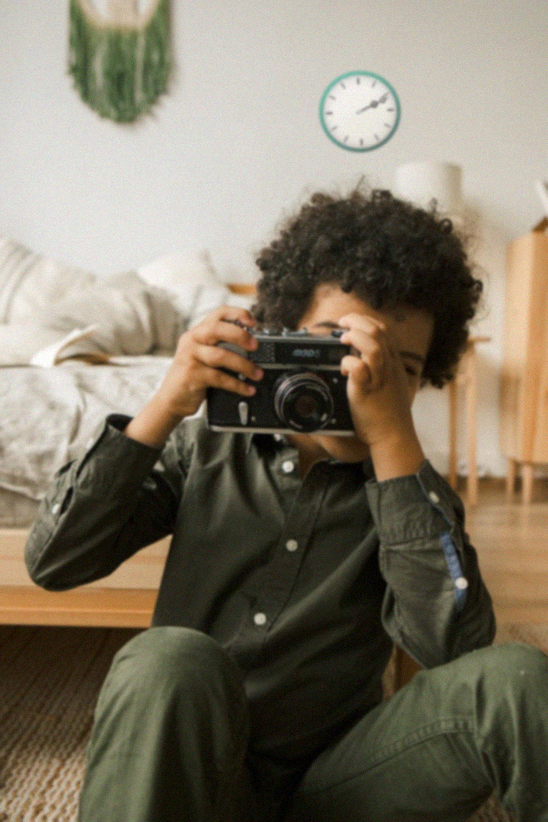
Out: 2:11
